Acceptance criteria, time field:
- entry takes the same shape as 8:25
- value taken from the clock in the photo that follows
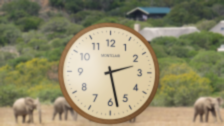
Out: 2:28
